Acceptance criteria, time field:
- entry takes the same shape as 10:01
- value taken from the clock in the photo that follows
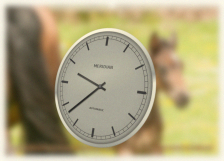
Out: 9:38
